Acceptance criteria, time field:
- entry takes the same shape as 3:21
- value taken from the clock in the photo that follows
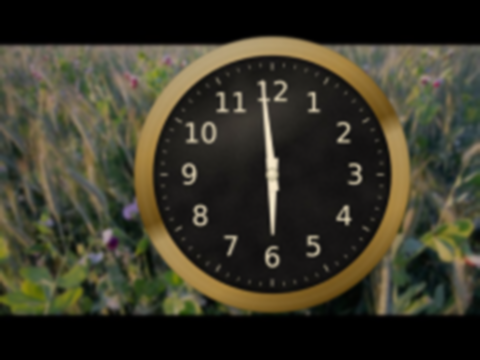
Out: 5:59
